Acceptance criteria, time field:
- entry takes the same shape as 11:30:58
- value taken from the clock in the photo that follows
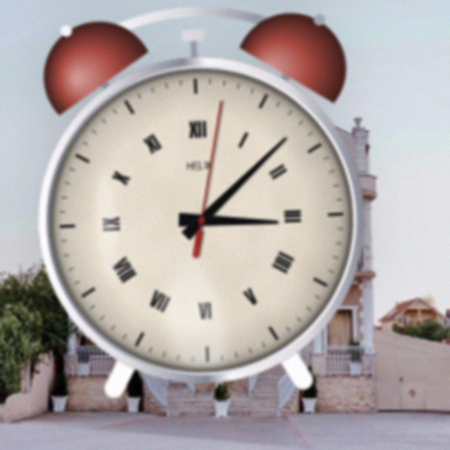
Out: 3:08:02
